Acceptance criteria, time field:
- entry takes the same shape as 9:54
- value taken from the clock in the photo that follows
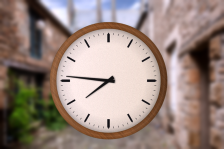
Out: 7:46
